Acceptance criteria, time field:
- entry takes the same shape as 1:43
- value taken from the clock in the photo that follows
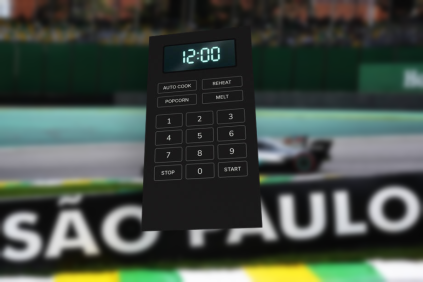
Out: 12:00
